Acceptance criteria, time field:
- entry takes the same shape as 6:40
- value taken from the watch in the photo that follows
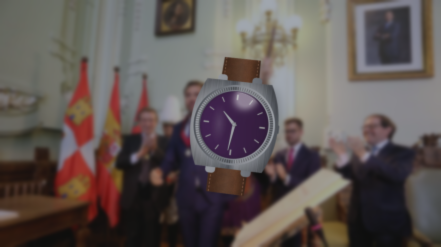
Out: 10:31
